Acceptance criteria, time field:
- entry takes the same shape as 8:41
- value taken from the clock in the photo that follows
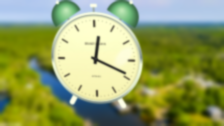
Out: 12:19
